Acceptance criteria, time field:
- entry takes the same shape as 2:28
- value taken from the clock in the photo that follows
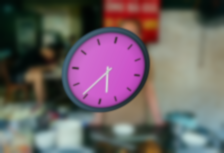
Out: 5:36
